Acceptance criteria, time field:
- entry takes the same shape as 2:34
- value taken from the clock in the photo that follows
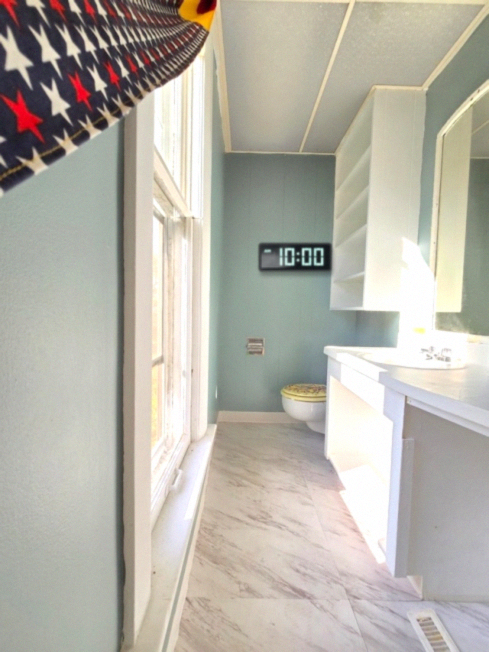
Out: 10:00
